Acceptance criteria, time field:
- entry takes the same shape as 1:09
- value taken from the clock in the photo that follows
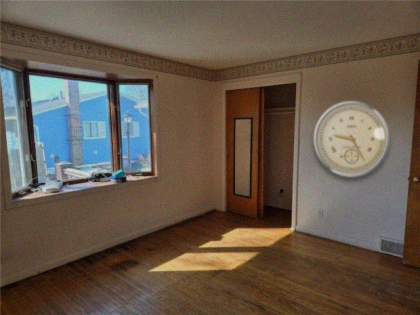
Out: 9:25
